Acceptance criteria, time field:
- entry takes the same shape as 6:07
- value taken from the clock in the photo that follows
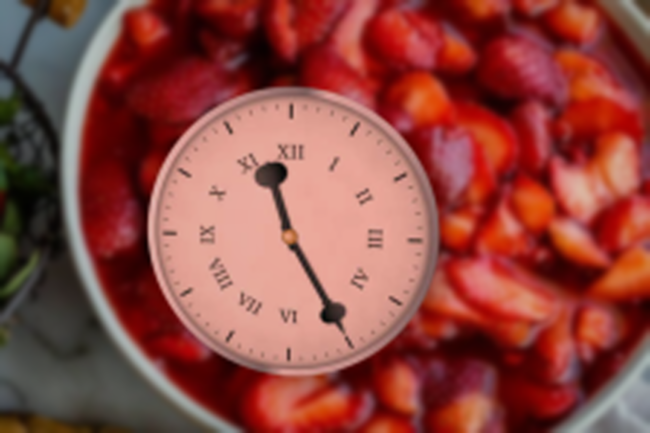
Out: 11:25
